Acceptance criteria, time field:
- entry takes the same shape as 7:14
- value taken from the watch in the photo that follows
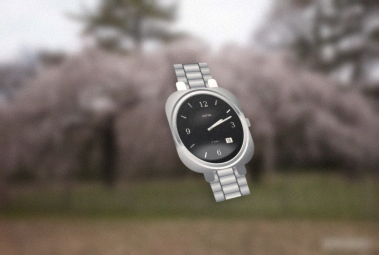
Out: 2:12
